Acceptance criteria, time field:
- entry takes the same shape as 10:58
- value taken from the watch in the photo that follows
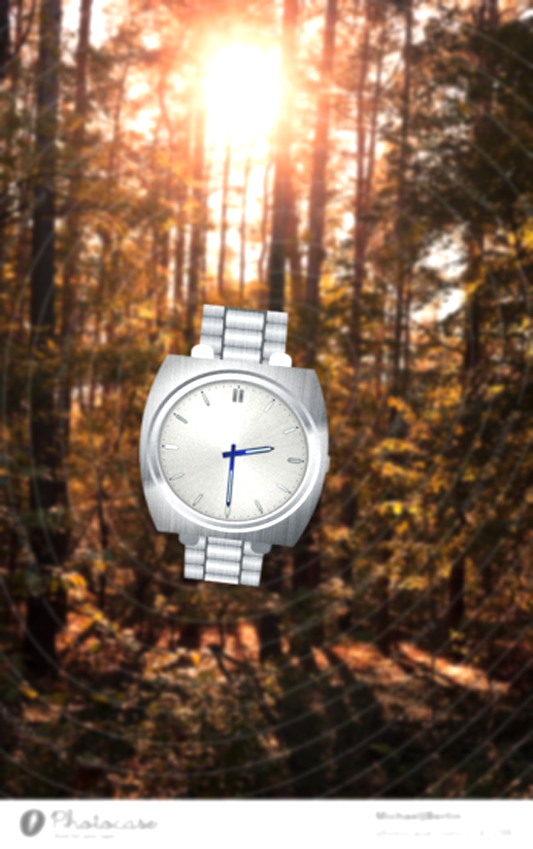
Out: 2:30
